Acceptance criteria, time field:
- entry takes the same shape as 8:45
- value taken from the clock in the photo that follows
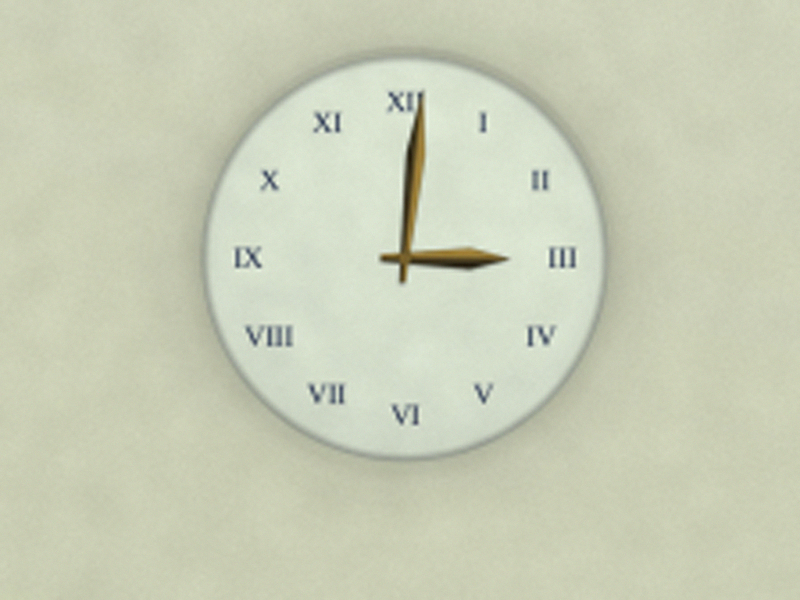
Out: 3:01
